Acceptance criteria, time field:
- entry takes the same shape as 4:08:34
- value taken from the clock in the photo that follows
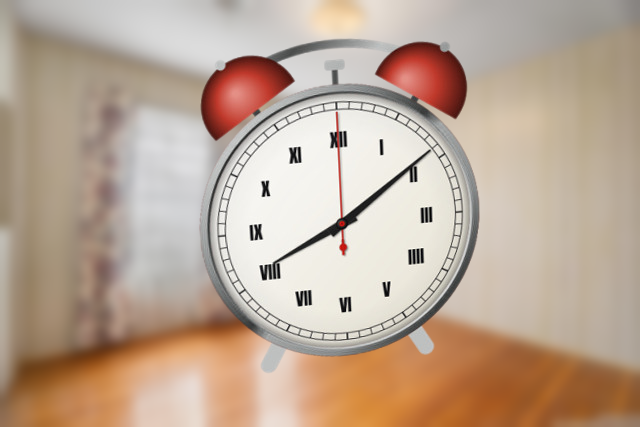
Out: 8:09:00
